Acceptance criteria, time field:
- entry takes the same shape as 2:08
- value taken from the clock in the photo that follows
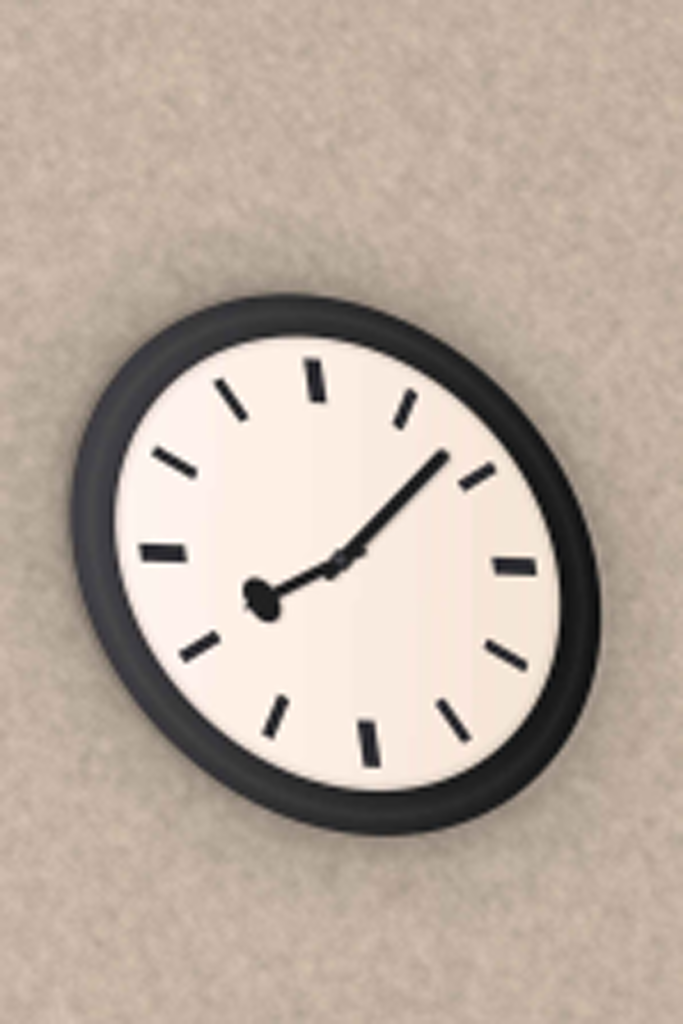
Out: 8:08
